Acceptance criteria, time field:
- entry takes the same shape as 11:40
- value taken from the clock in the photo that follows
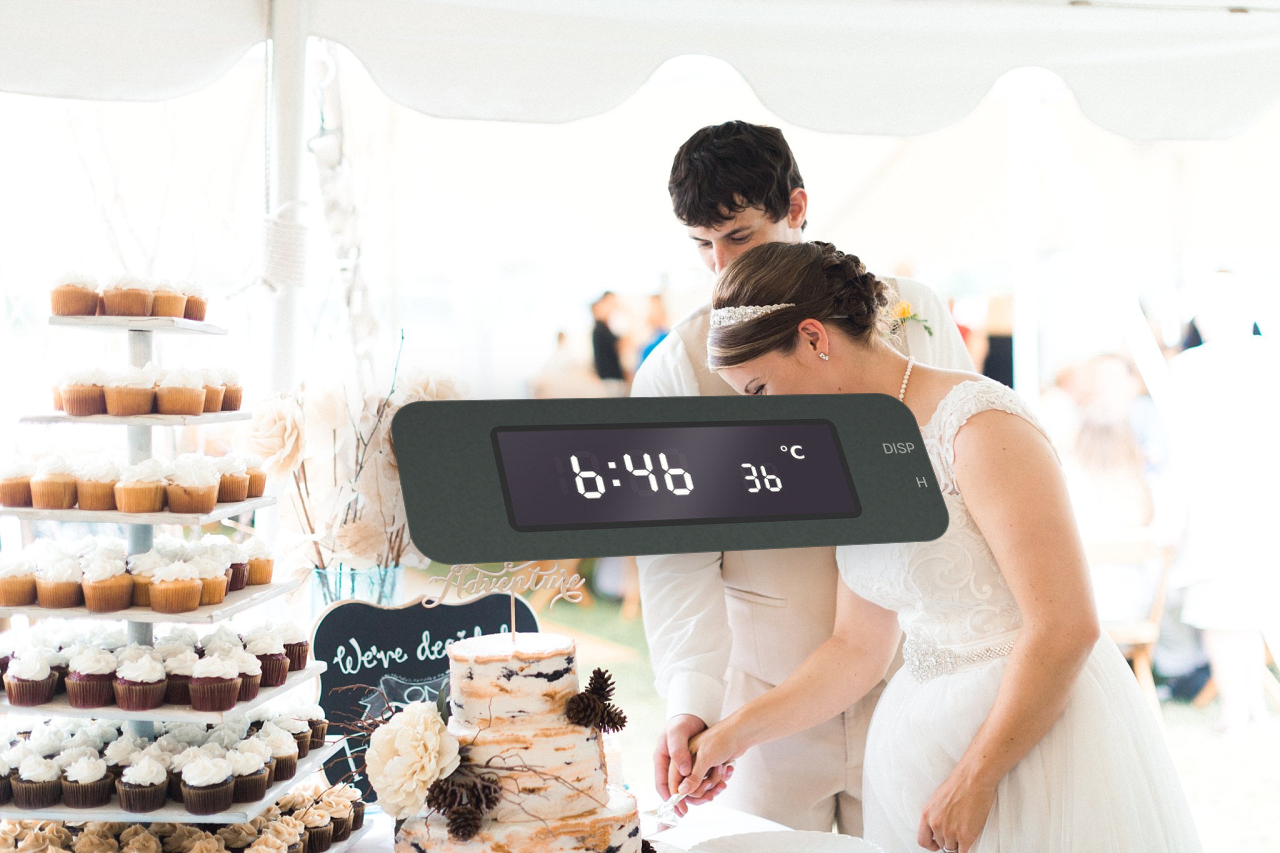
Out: 6:46
